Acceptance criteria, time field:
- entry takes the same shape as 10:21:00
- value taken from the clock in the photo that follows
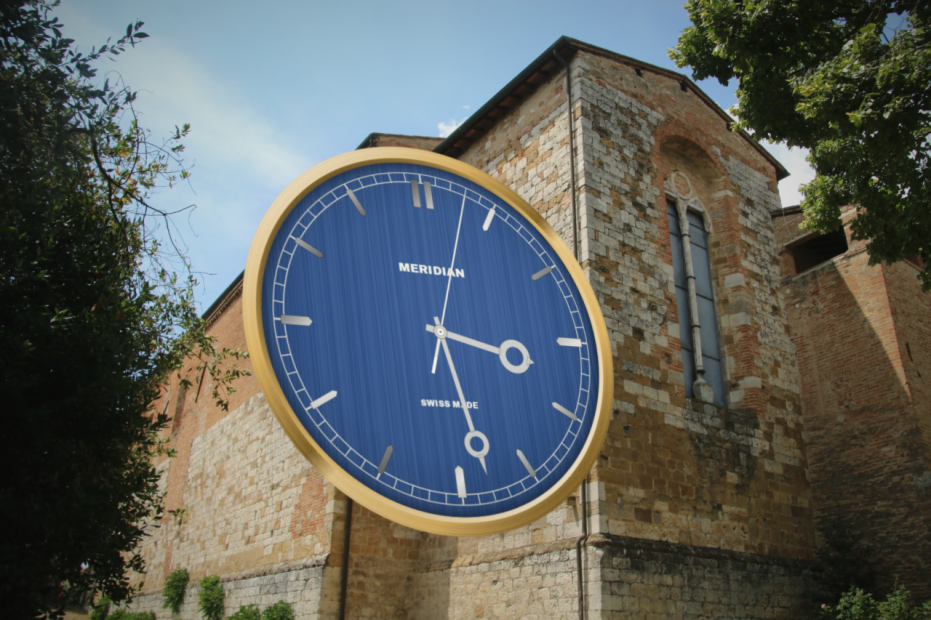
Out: 3:28:03
